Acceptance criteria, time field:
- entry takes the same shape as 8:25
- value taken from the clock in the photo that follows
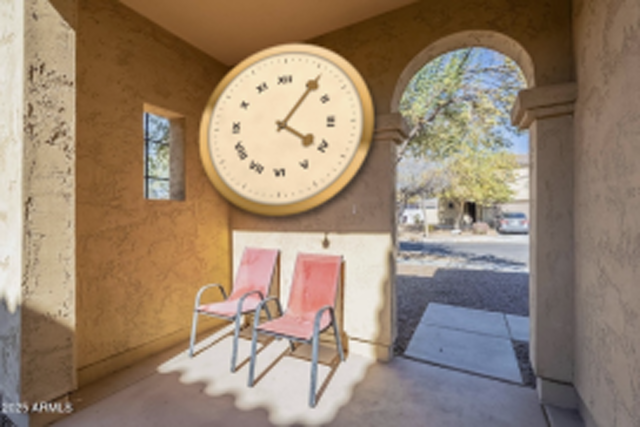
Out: 4:06
